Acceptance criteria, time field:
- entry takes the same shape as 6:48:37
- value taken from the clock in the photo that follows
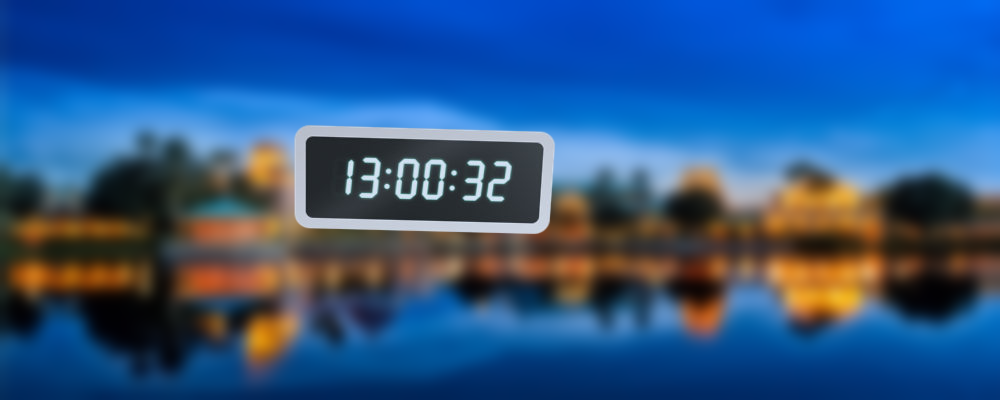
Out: 13:00:32
